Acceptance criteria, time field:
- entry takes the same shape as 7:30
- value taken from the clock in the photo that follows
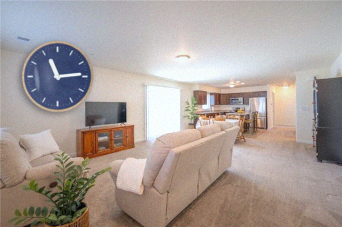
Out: 11:14
